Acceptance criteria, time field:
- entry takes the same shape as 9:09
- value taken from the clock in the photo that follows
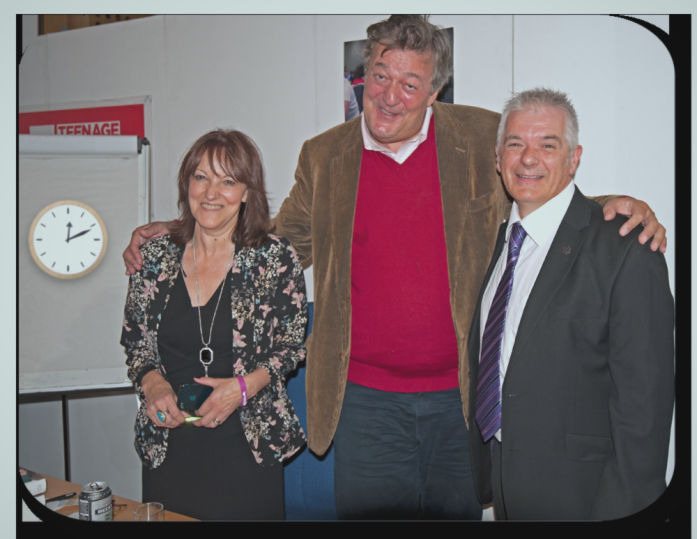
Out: 12:11
